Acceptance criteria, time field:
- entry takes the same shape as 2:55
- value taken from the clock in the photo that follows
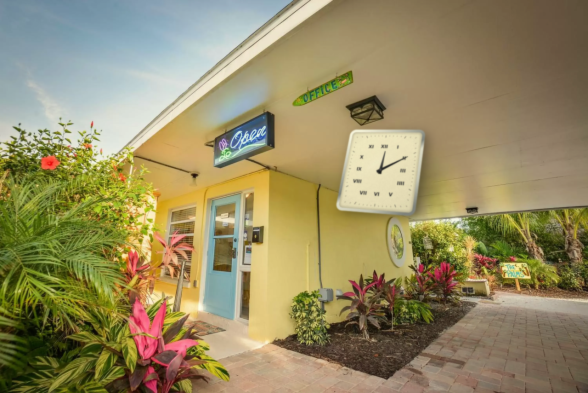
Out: 12:10
